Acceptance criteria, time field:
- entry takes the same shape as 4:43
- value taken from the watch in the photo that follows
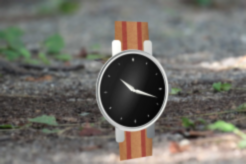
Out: 10:18
